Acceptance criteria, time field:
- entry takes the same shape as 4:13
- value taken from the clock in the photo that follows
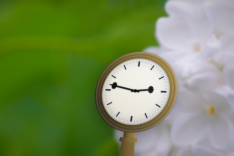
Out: 2:47
